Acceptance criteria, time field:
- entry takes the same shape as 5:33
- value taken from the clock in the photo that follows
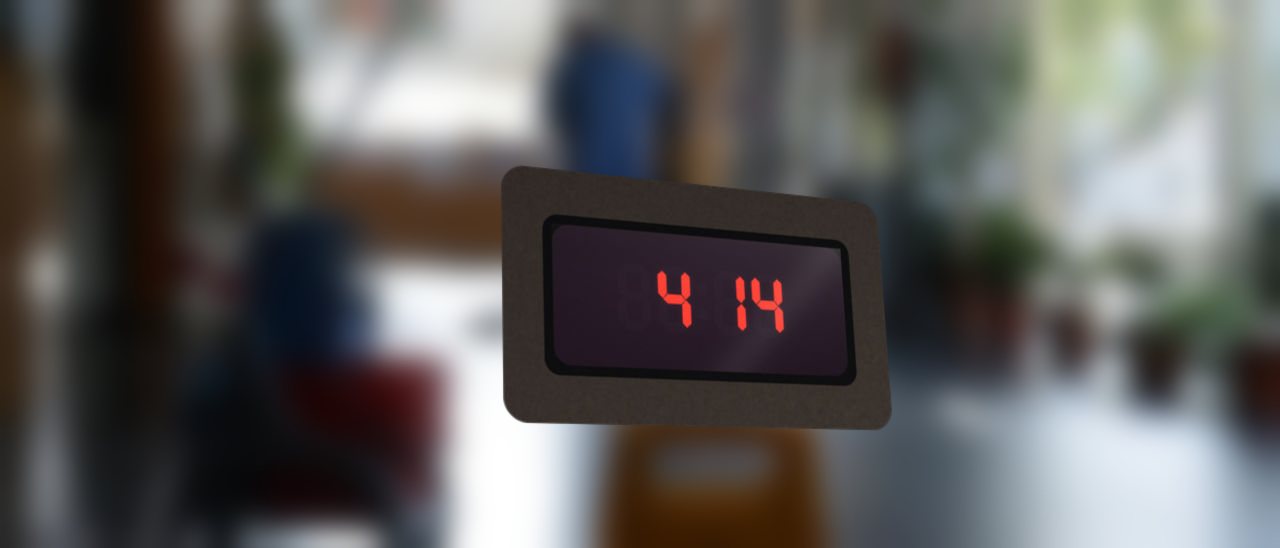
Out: 4:14
